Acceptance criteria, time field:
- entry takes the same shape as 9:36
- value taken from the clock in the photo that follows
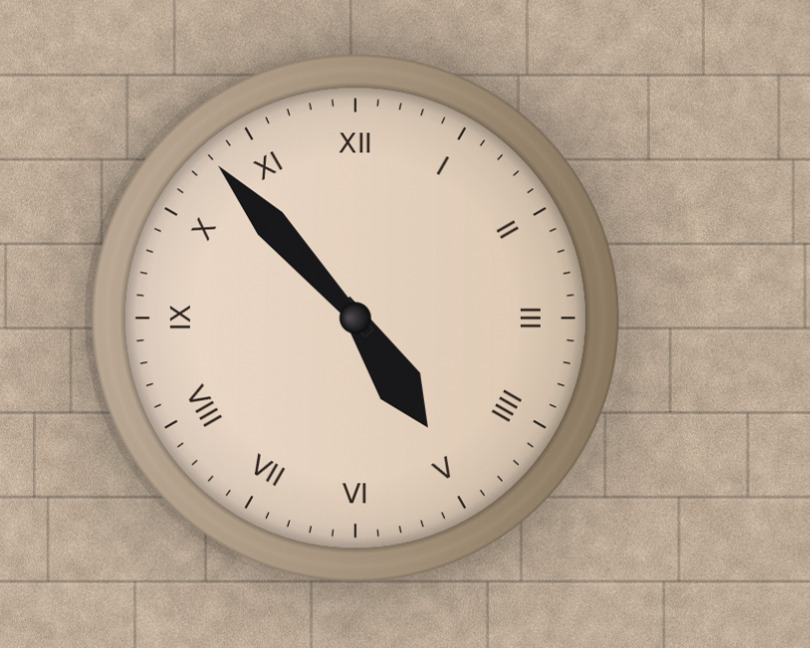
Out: 4:53
